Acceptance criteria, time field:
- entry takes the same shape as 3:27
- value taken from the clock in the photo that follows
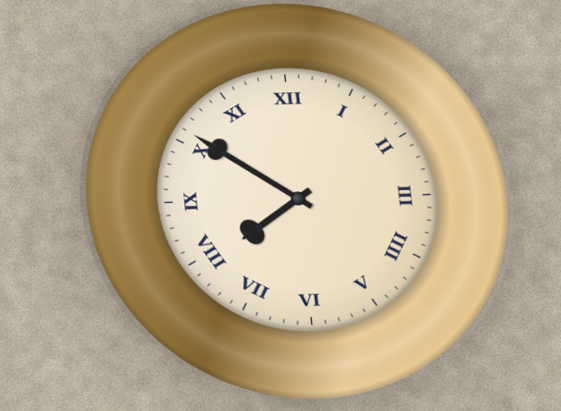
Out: 7:51
